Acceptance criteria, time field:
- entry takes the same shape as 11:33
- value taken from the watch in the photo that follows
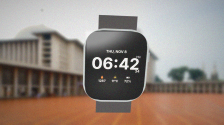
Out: 6:42
